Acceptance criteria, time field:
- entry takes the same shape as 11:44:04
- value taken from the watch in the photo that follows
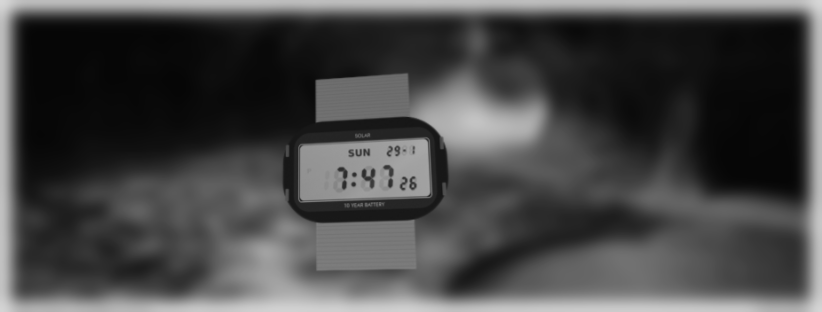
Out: 7:47:26
